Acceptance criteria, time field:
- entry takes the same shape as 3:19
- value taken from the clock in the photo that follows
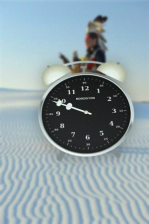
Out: 9:49
